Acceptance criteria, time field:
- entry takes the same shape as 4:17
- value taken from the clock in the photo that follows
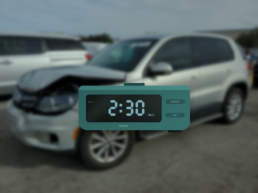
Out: 2:30
